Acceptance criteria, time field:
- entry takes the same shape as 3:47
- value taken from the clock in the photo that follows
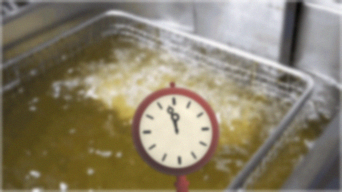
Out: 11:58
